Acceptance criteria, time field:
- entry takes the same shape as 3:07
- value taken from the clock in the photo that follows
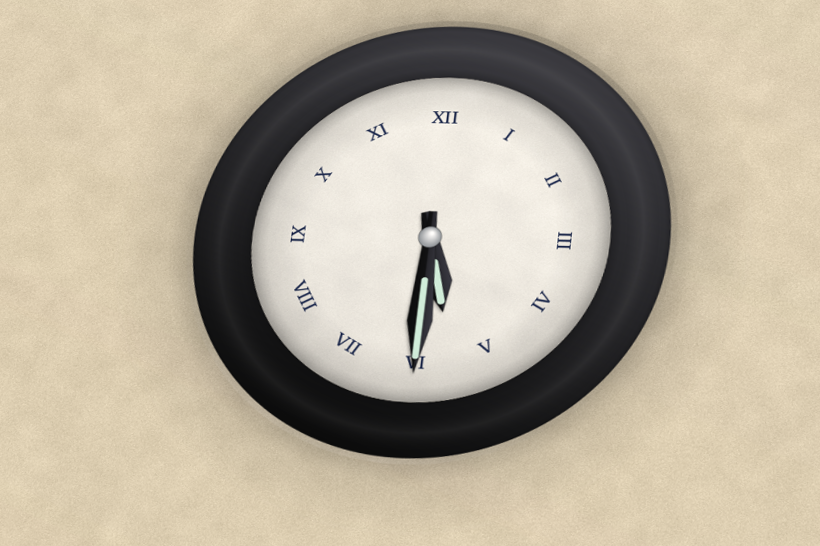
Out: 5:30
